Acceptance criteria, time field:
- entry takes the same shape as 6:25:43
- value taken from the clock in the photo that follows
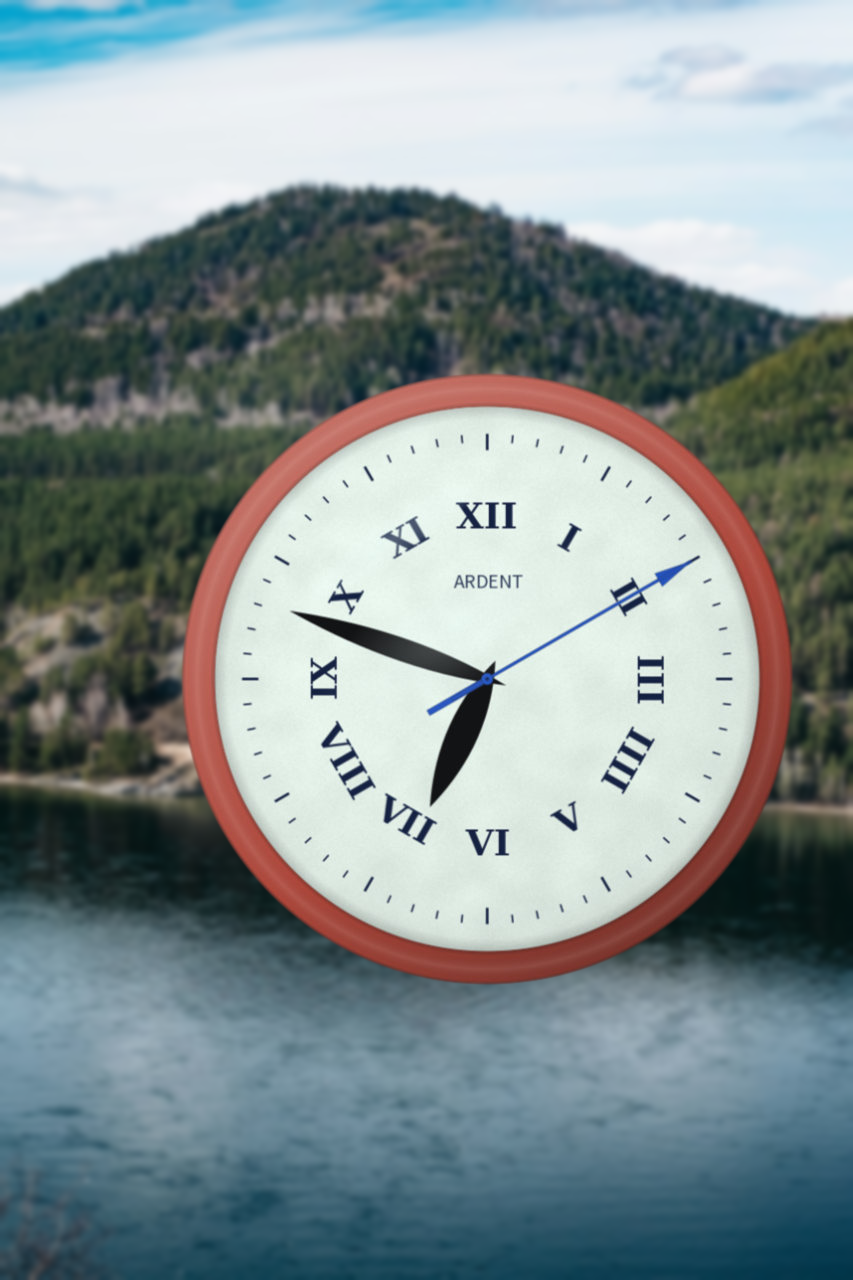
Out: 6:48:10
